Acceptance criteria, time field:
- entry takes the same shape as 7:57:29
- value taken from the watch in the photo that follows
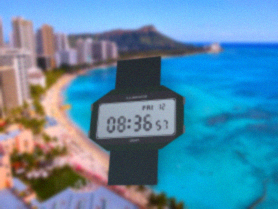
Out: 8:36:57
